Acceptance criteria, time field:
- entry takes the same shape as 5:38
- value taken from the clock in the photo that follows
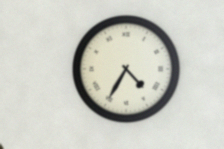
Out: 4:35
